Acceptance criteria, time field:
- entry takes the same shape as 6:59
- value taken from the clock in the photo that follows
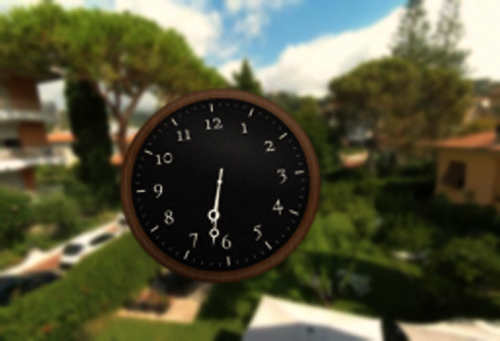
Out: 6:32
